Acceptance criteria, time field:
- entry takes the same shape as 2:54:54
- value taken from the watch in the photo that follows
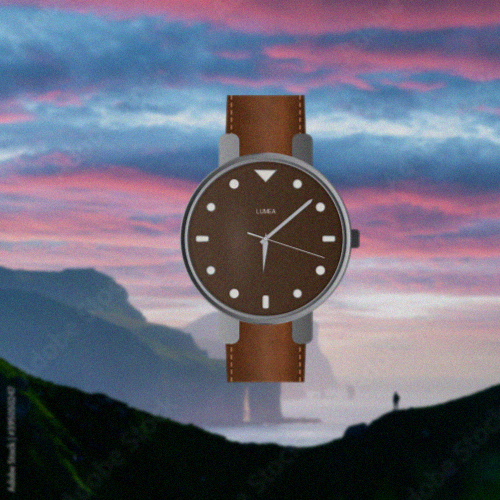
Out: 6:08:18
